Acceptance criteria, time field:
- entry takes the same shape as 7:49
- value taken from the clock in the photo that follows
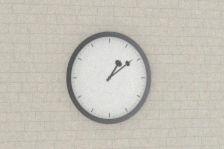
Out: 1:09
